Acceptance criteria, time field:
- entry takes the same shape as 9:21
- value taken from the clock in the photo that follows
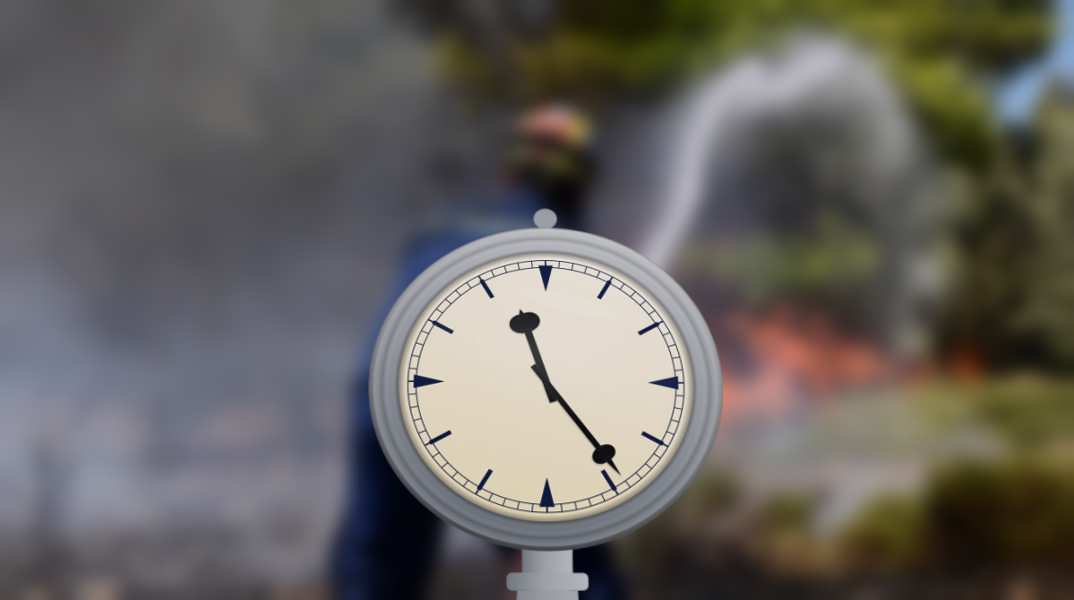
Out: 11:24
